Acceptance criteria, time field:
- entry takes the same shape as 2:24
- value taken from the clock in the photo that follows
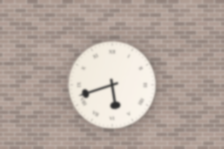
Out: 5:42
